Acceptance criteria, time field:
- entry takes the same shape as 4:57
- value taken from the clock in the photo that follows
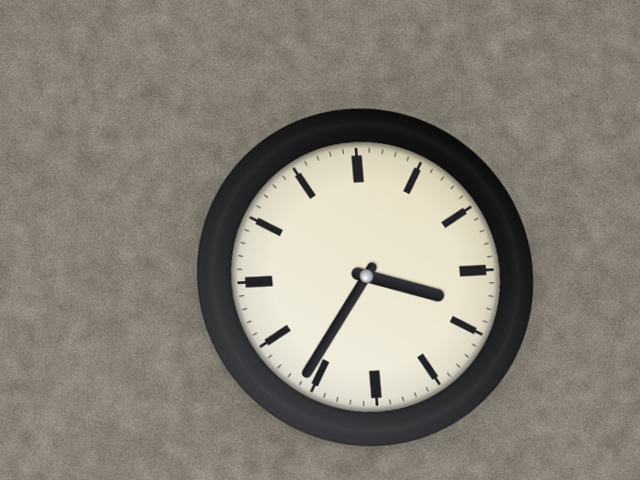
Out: 3:36
